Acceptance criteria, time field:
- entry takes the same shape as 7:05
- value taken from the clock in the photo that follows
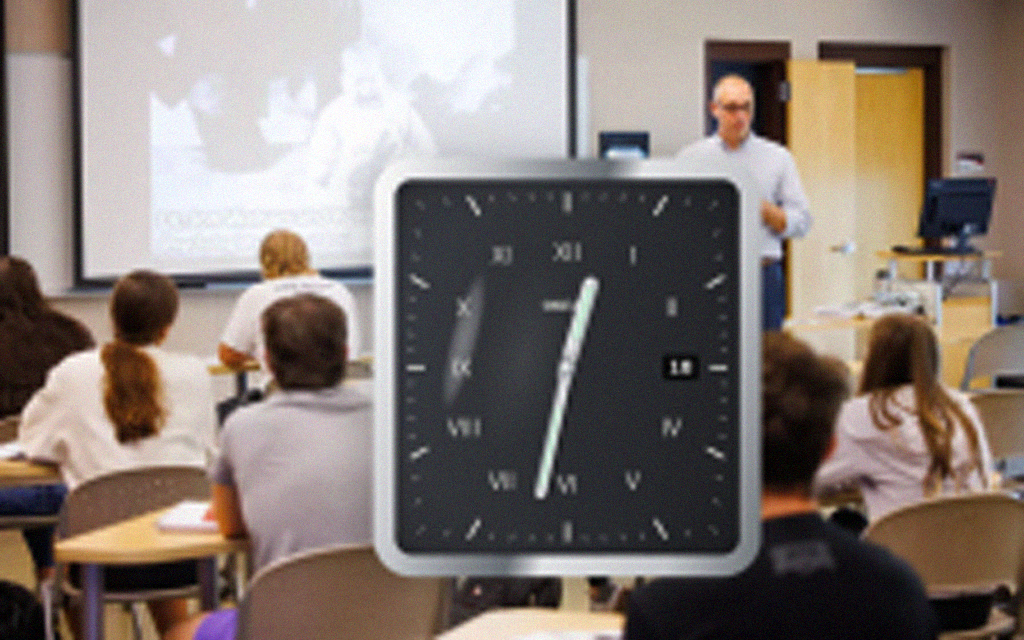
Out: 12:32
